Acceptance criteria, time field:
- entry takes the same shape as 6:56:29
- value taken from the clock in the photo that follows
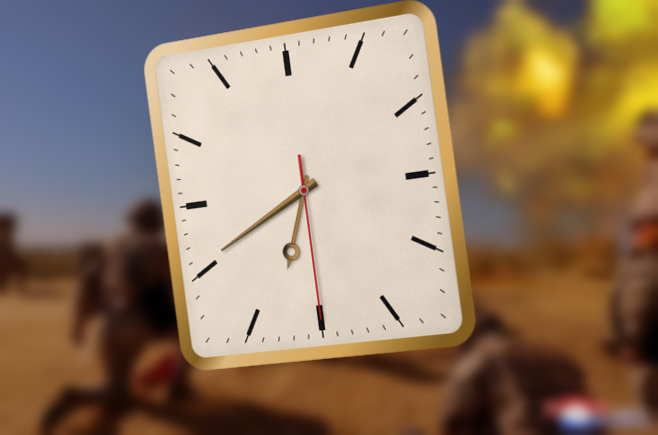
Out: 6:40:30
